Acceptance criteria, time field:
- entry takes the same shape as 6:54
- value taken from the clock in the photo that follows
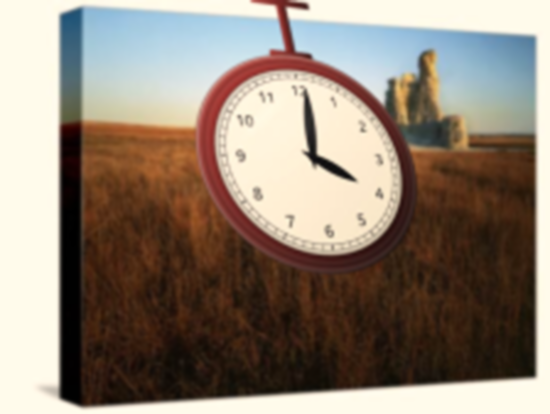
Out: 4:01
